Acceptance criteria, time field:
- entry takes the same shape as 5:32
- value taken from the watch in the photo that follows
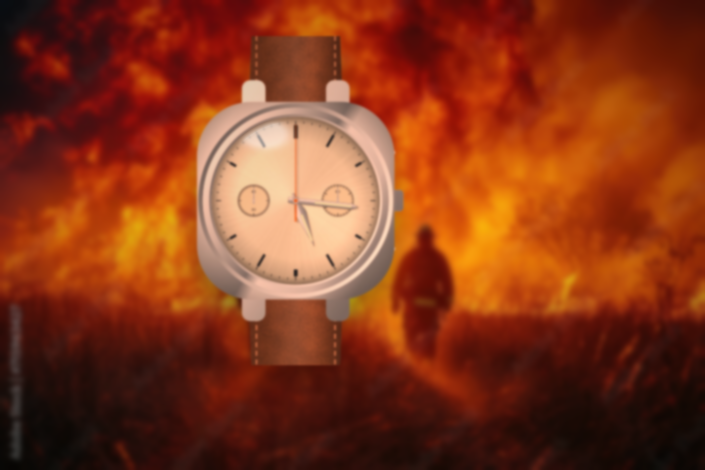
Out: 5:16
